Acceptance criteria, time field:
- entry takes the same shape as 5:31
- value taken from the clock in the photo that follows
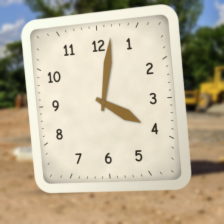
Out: 4:02
